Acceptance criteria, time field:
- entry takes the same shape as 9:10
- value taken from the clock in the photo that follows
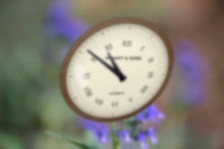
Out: 10:51
